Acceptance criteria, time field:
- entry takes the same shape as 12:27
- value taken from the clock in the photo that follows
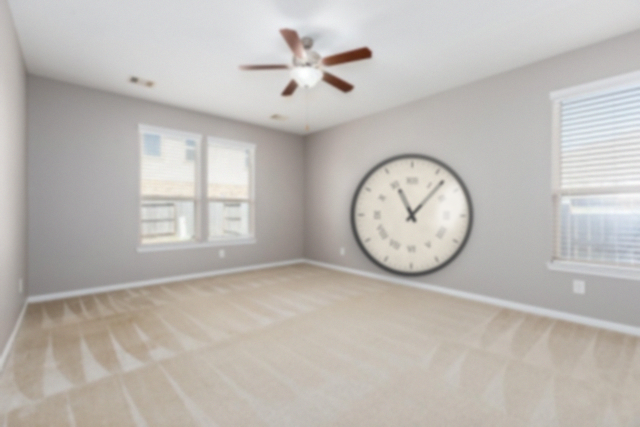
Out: 11:07
